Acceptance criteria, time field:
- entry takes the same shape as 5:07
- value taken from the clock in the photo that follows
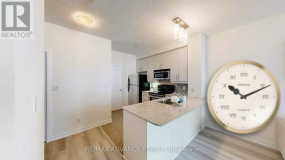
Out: 10:11
